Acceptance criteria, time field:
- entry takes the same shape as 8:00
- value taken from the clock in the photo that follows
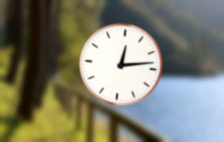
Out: 12:13
